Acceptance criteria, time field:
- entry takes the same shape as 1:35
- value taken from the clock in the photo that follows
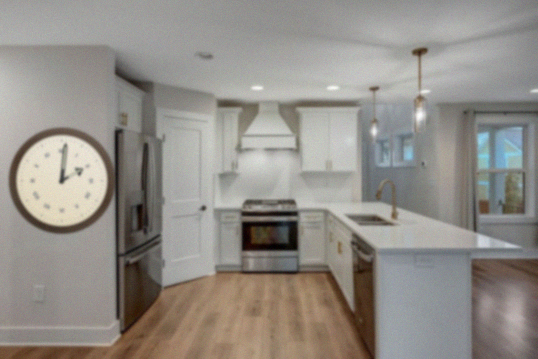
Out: 2:01
